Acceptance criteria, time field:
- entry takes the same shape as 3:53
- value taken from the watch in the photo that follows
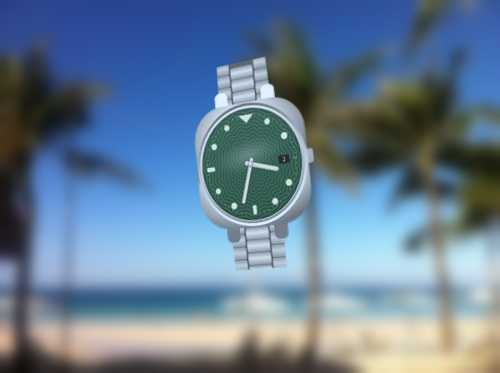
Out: 3:33
